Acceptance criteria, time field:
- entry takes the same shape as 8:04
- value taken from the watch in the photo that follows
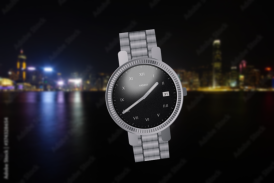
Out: 1:40
